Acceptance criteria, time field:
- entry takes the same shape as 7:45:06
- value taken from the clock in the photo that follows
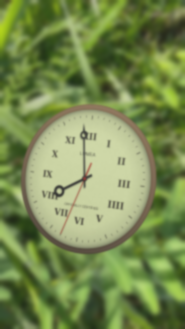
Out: 7:58:33
